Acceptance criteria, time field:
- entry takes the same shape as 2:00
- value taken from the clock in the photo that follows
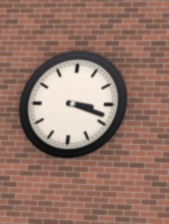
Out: 3:18
